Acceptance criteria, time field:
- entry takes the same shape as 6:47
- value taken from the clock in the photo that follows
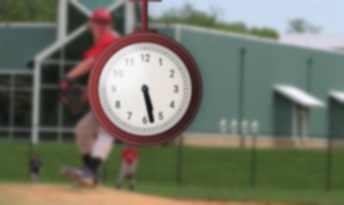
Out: 5:28
